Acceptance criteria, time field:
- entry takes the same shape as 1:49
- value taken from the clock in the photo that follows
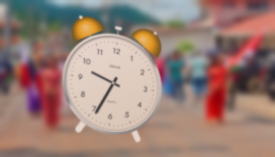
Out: 9:34
